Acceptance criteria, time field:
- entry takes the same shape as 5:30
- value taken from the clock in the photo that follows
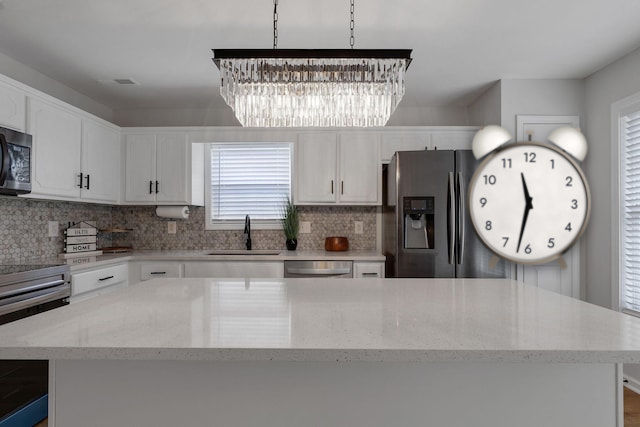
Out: 11:32
